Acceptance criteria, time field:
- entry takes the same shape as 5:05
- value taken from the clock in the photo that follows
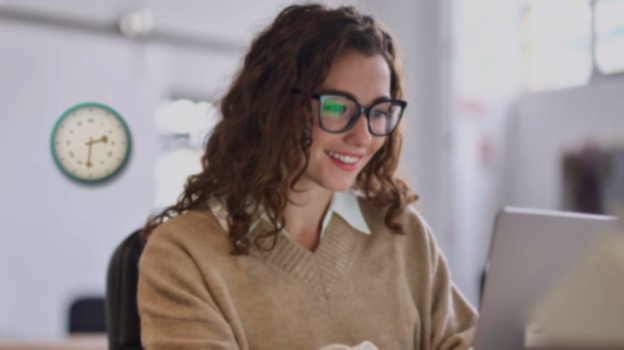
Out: 2:31
